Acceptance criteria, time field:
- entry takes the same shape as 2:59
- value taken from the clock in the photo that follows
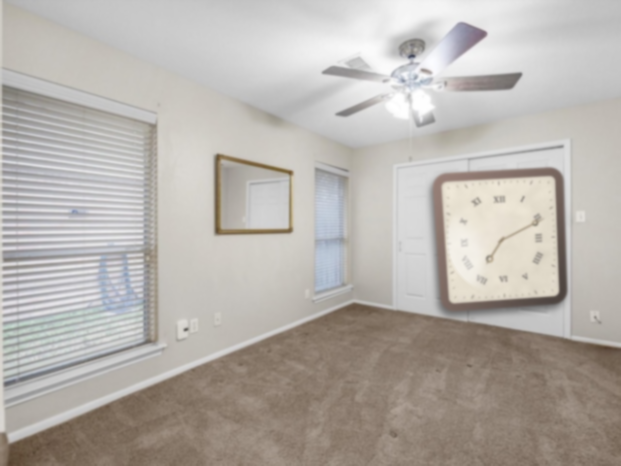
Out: 7:11
